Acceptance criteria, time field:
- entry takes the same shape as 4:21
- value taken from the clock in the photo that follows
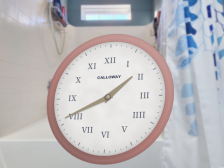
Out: 1:41
